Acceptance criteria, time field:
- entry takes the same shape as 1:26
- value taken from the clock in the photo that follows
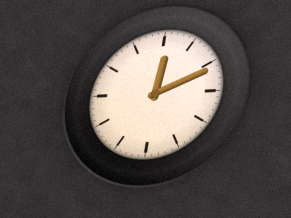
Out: 12:11
